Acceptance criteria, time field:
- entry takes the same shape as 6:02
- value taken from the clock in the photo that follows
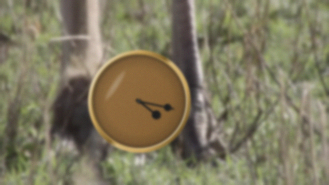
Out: 4:17
